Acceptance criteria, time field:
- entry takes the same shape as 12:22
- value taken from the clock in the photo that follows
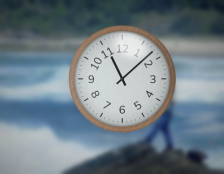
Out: 11:08
